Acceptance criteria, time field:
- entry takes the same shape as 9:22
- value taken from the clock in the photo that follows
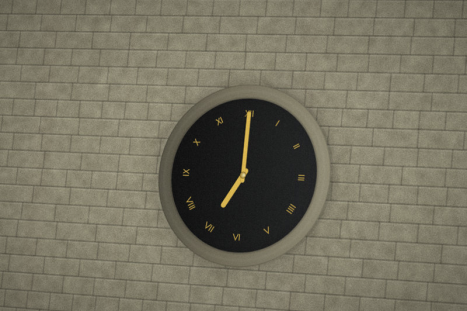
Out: 7:00
